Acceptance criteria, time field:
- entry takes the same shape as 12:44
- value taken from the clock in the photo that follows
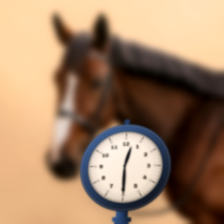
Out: 12:30
